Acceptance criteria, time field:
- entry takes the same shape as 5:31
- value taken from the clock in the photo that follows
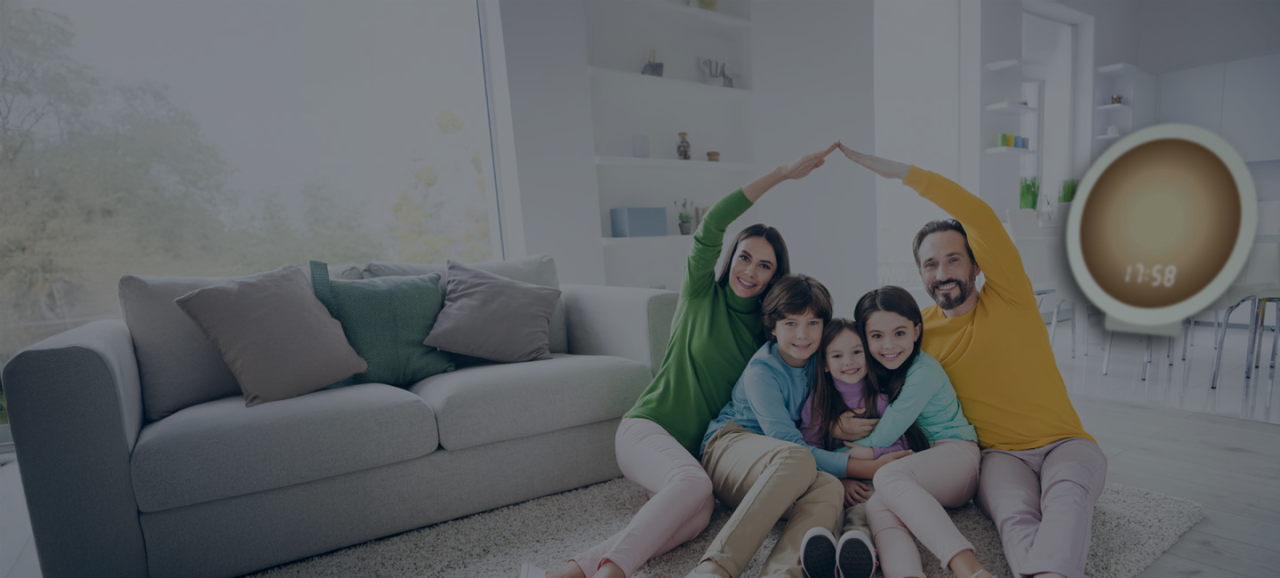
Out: 17:58
